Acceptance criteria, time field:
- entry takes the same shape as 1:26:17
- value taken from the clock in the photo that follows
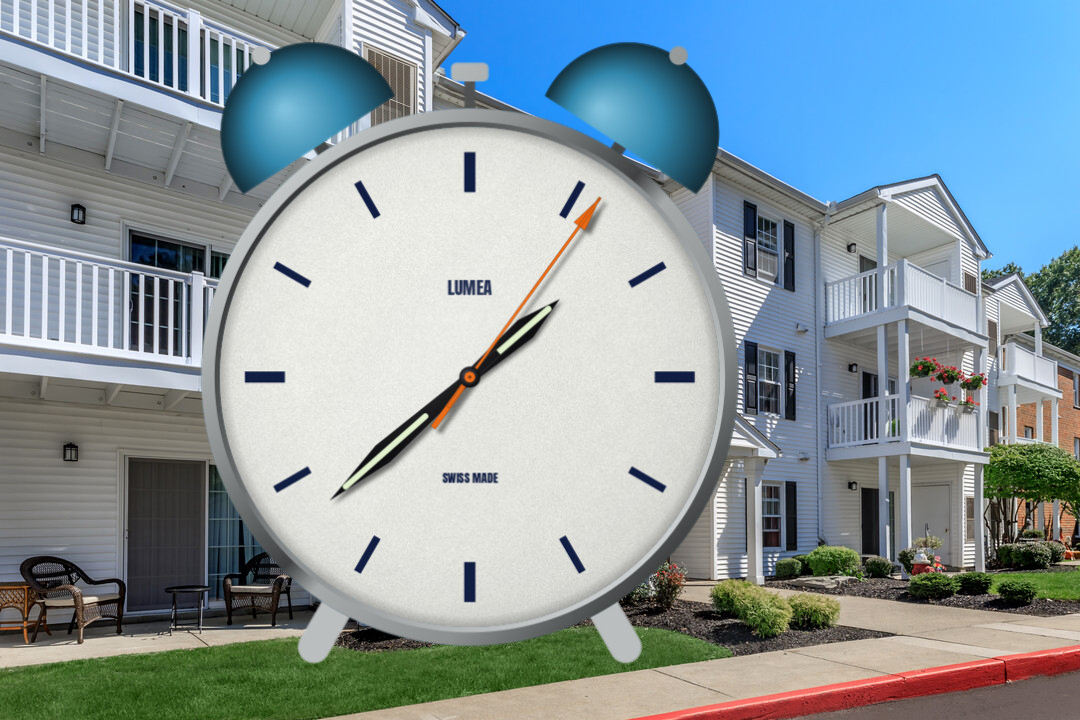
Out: 1:38:06
